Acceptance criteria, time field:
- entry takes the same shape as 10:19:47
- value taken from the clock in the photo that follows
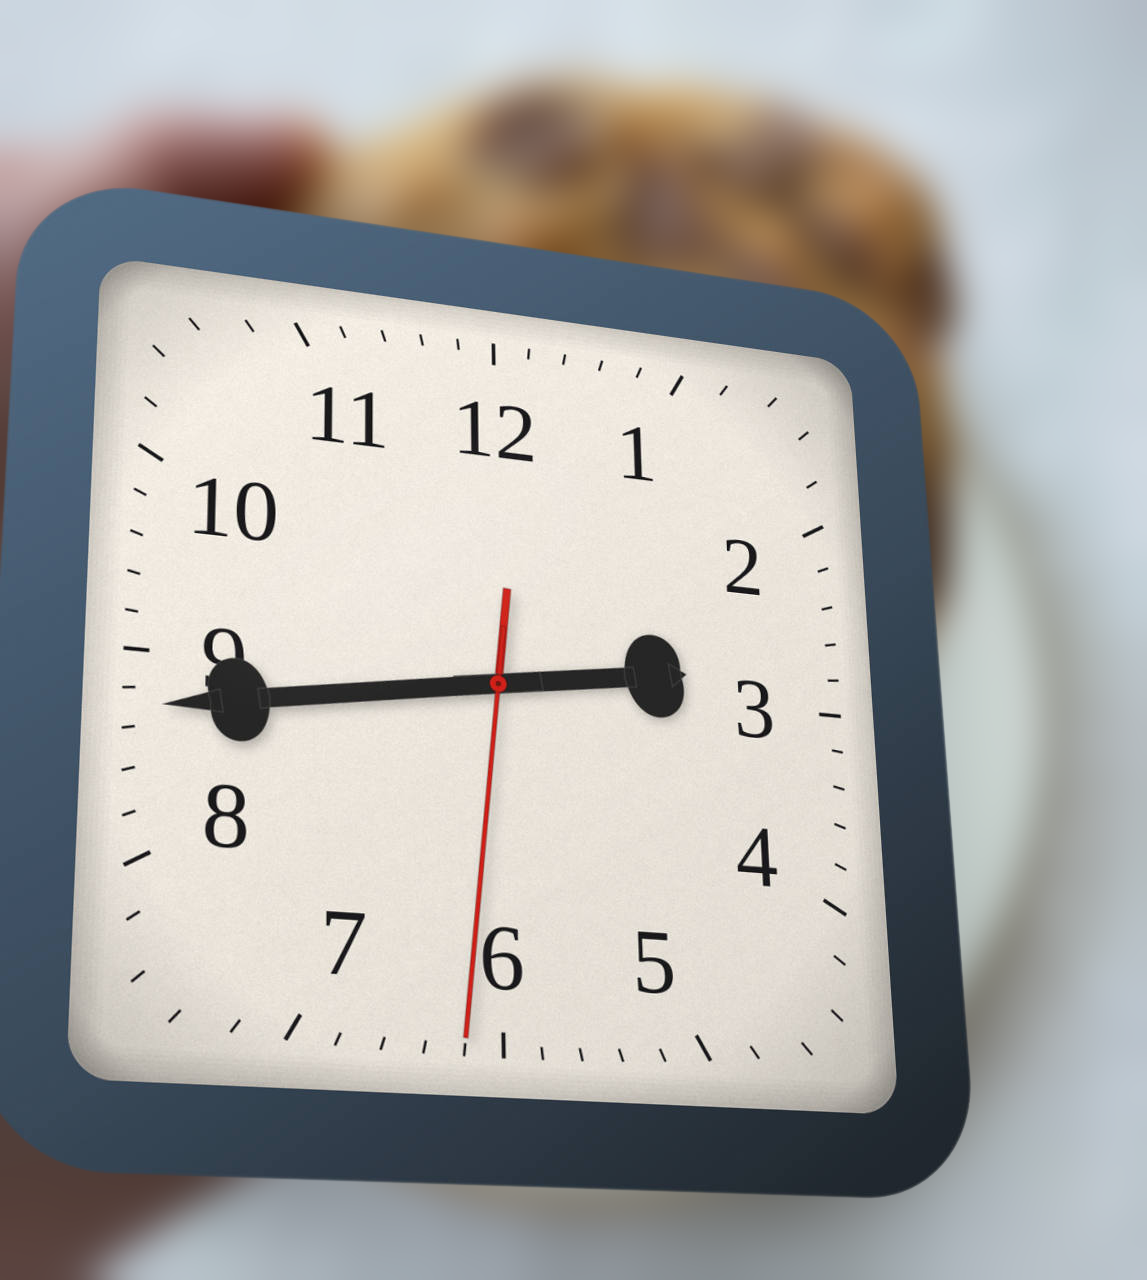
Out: 2:43:31
